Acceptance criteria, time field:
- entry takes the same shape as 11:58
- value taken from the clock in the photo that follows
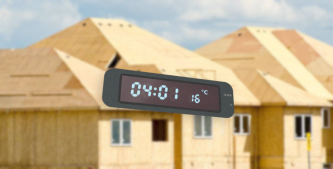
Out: 4:01
